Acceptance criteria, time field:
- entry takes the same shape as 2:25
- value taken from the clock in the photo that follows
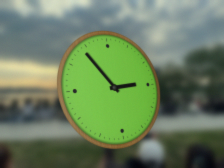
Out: 2:54
